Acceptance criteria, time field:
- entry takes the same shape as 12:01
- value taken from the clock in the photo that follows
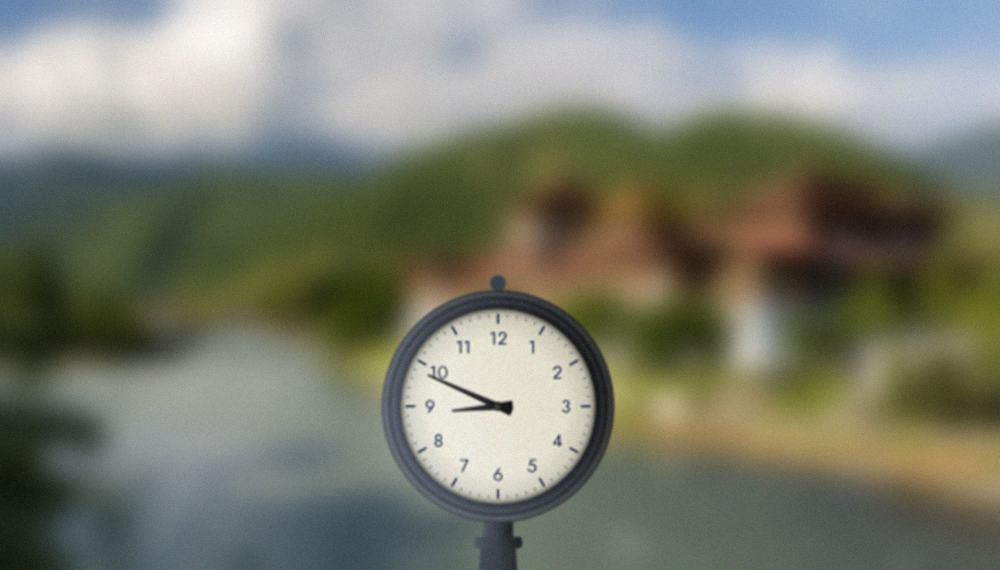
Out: 8:49
